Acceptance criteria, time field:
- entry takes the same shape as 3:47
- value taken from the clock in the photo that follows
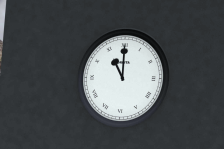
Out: 11:00
